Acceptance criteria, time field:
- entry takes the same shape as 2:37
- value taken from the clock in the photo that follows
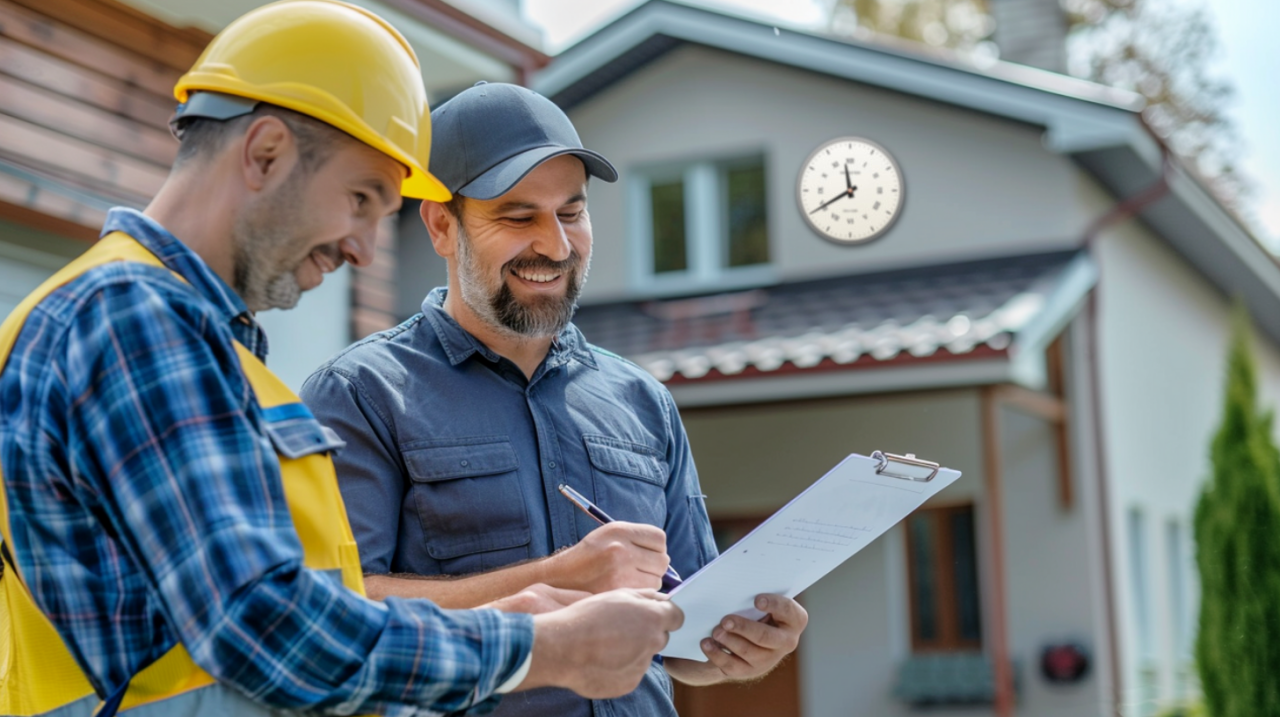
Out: 11:40
